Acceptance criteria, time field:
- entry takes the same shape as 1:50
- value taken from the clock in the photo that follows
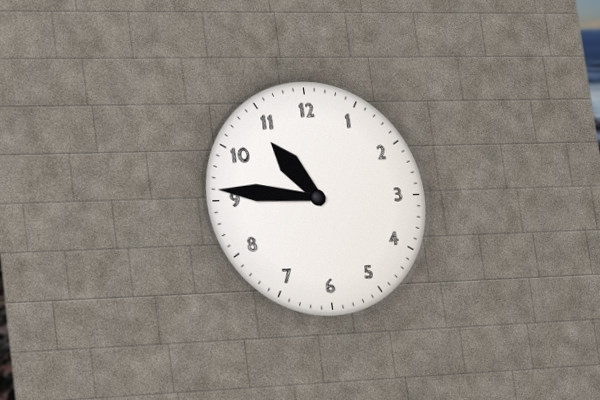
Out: 10:46
